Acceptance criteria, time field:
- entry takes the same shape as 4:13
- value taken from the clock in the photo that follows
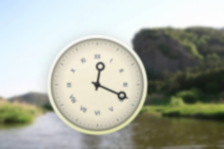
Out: 12:19
